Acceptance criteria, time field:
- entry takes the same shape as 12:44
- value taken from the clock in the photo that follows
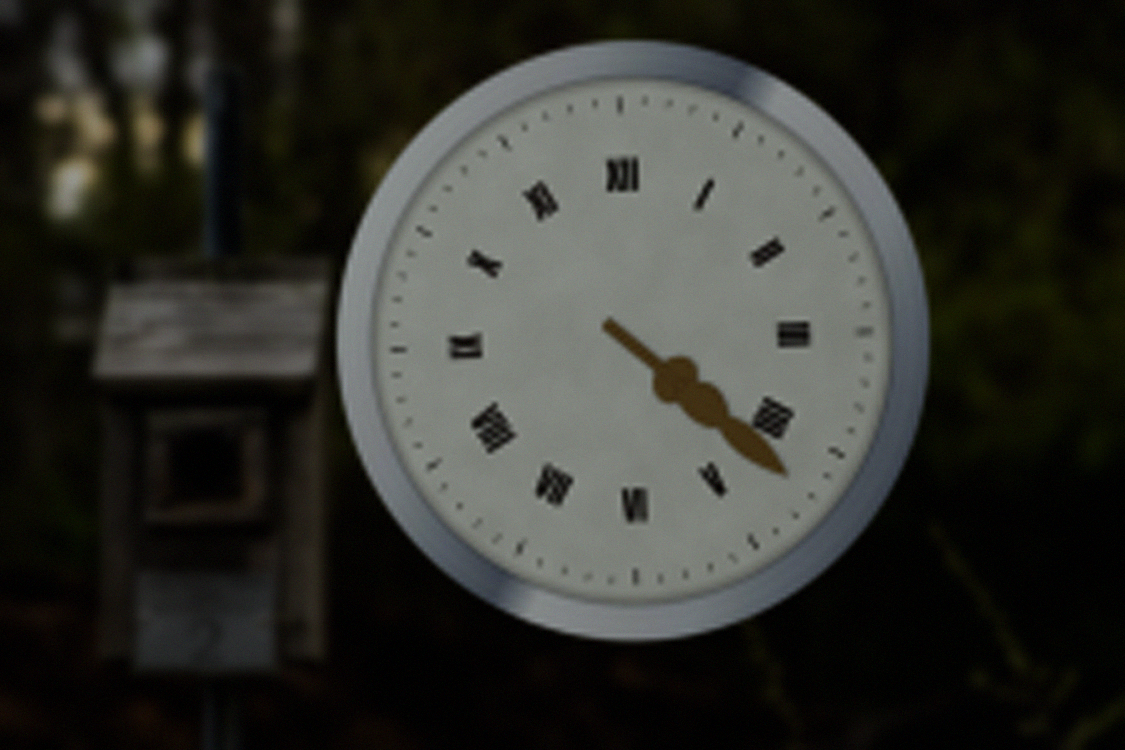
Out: 4:22
